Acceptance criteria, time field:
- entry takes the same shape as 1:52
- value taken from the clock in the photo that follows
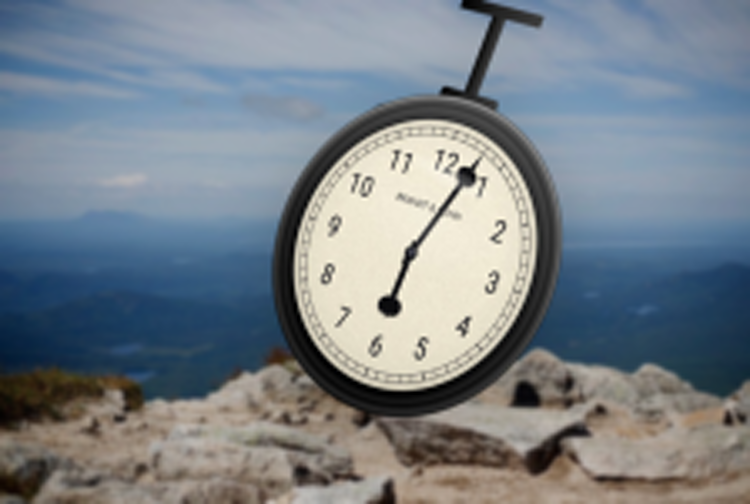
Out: 6:03
